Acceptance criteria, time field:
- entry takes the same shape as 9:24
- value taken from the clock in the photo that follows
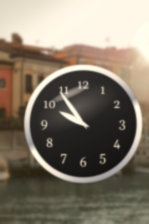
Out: 9:54
